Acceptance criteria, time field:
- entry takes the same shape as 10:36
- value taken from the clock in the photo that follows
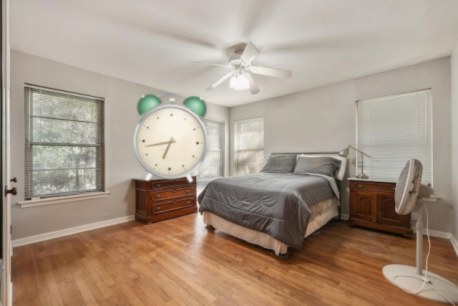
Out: 6:43
